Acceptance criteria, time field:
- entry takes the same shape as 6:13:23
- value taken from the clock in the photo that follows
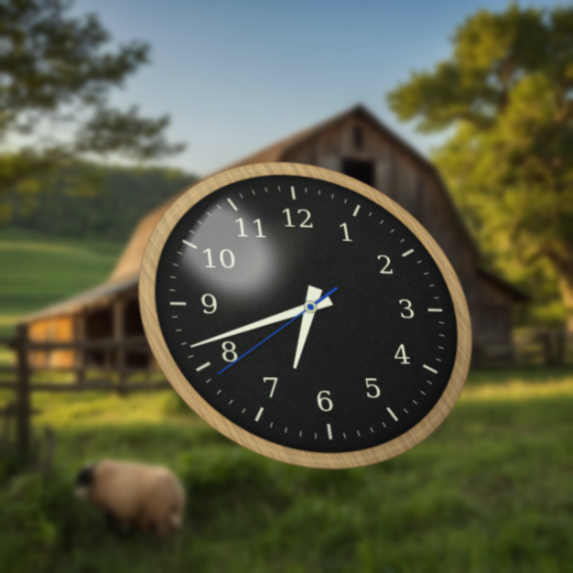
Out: 6:41:39
